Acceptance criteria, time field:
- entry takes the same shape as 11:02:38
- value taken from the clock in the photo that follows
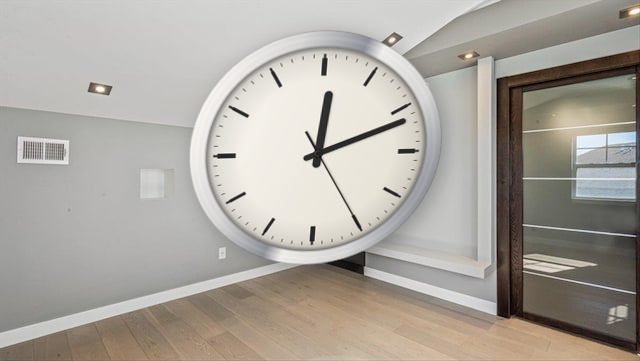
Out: 12:11:25
